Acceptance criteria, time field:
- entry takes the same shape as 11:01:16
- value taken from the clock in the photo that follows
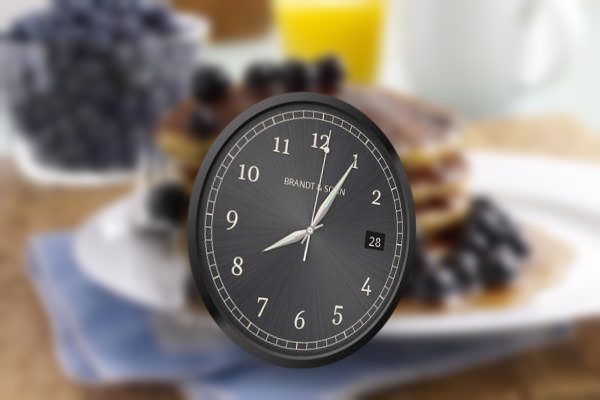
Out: 8:05:01
